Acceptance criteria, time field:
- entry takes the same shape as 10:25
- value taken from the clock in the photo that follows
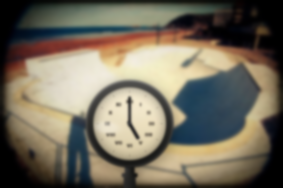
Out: 5:00
